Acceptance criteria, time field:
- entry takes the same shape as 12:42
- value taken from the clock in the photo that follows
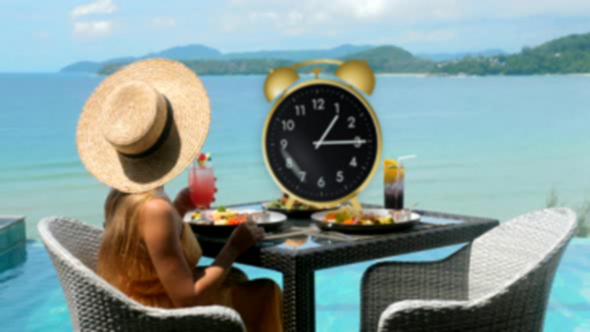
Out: 1:15
